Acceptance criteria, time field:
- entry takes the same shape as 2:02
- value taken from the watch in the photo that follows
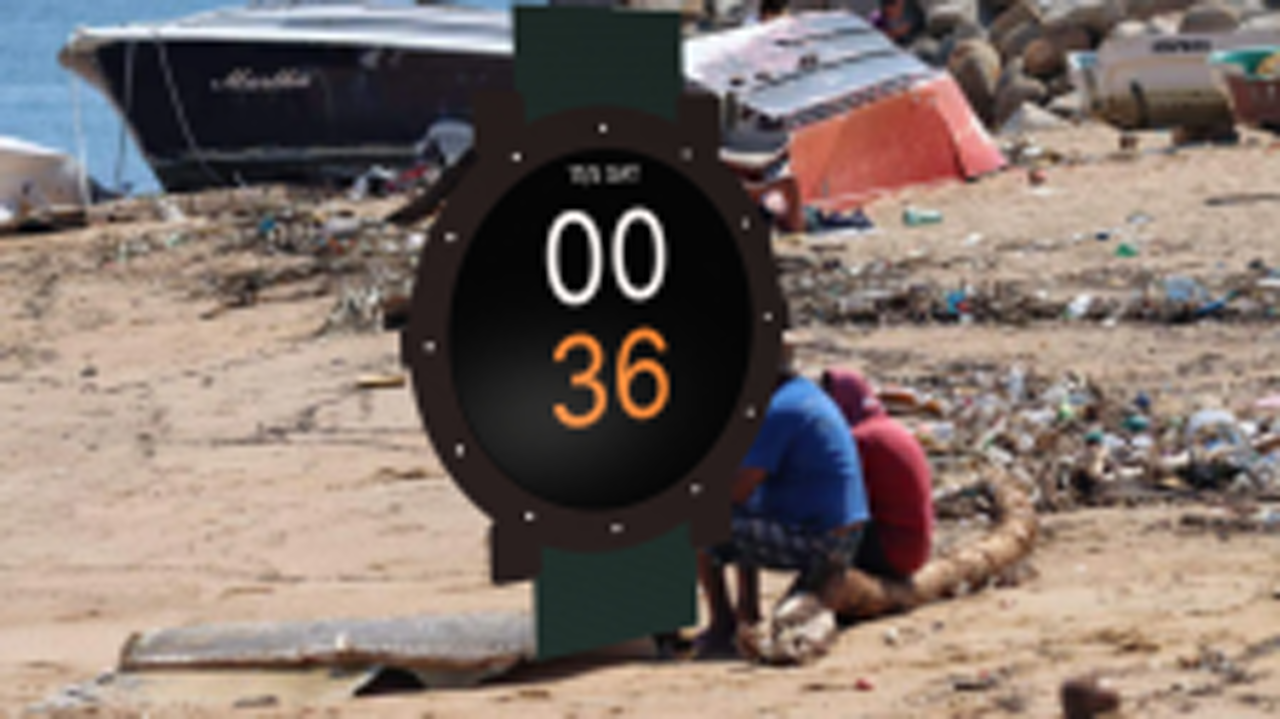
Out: 0:36
